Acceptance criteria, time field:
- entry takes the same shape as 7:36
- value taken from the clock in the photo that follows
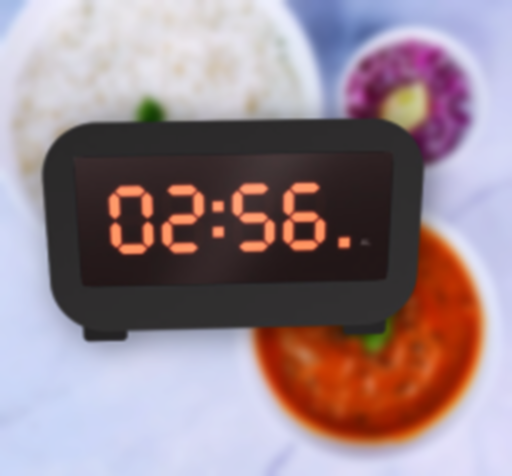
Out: 2:56
